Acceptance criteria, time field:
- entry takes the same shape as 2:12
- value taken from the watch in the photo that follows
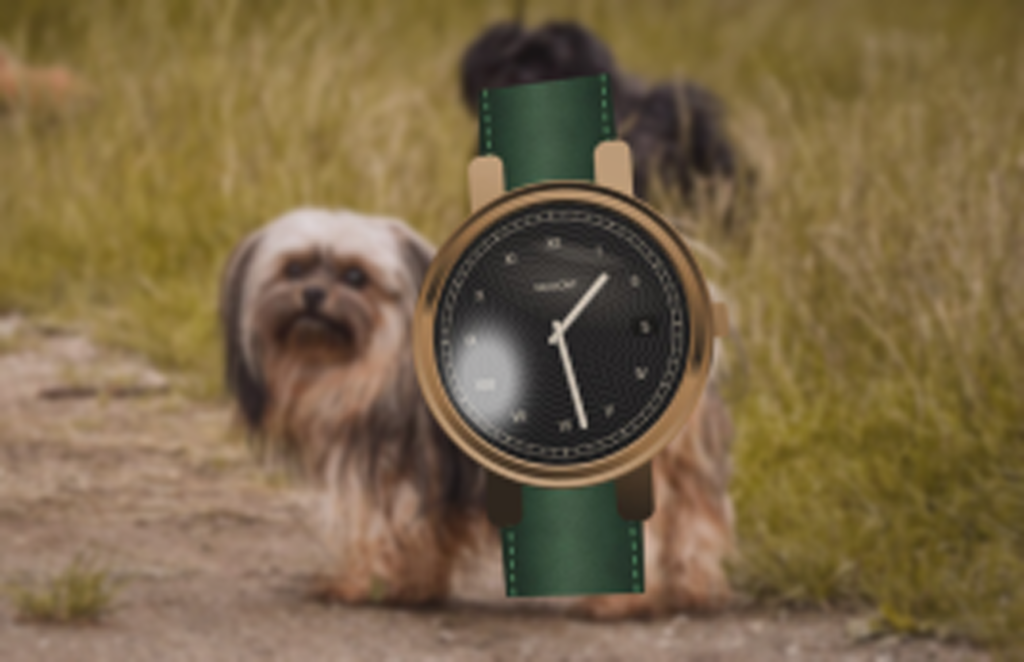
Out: 1:28
